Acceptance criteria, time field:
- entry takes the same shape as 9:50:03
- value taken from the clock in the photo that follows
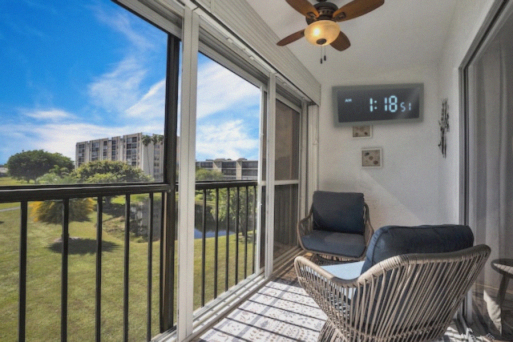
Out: 1:18:51
